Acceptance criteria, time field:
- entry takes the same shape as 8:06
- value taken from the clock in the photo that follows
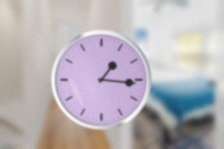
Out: 1:16
